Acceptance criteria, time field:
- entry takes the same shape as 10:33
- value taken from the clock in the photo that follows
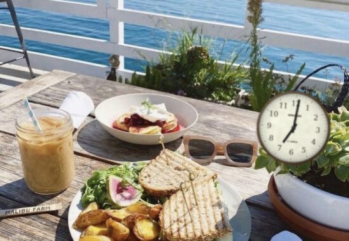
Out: 7:01
